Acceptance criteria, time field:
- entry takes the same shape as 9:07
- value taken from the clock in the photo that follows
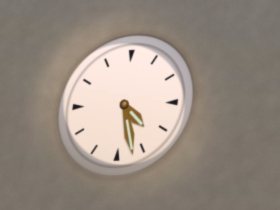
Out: 4:27
